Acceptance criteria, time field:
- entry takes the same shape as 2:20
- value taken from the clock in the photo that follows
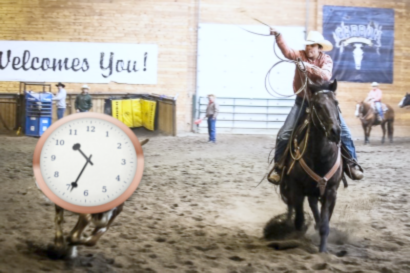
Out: 10:34
